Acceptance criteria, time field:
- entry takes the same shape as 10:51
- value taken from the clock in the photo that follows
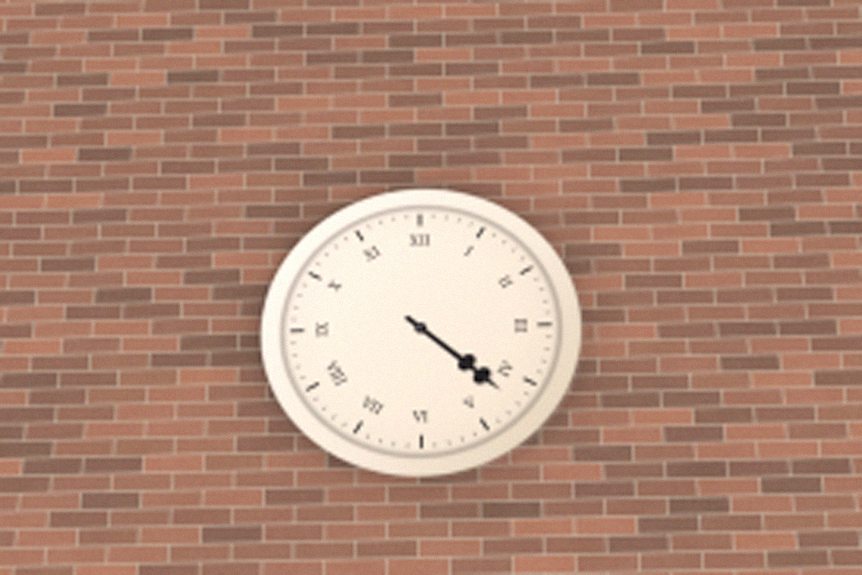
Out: 4:22
